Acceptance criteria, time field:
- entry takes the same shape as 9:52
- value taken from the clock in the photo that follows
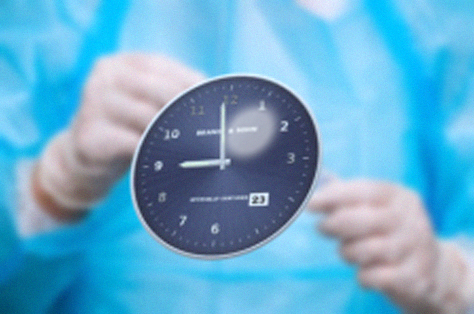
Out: 8:59
